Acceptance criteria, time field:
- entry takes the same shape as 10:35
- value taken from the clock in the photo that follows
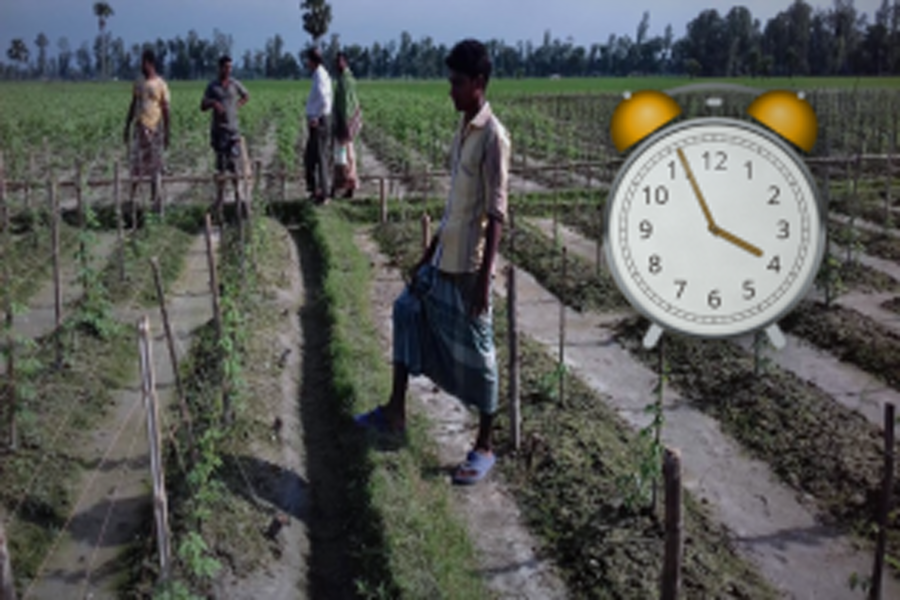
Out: 3:56
